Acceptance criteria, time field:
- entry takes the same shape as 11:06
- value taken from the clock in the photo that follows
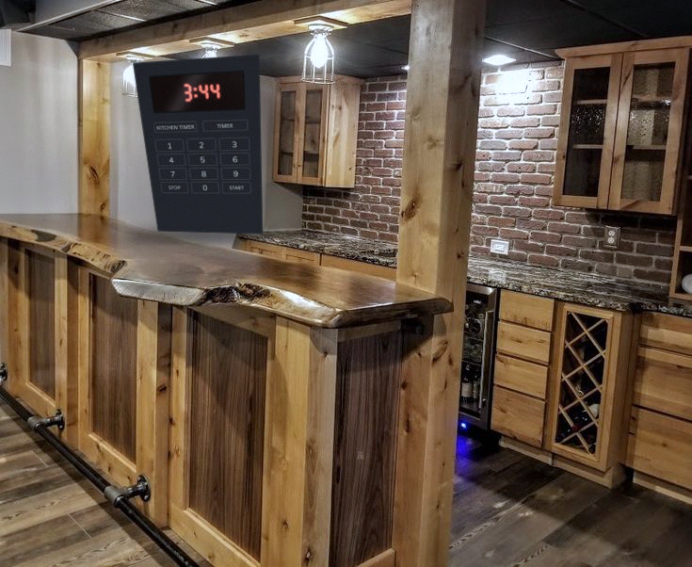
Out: 3:44
